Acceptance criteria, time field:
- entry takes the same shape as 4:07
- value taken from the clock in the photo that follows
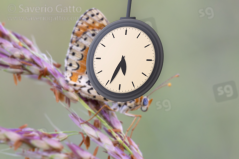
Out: 5:34
